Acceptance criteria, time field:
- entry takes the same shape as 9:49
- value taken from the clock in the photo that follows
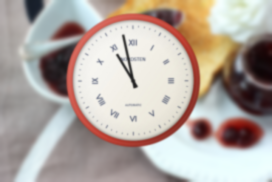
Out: 10:58
